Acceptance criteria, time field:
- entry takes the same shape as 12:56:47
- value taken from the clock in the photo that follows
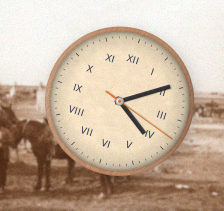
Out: 4:09:18
